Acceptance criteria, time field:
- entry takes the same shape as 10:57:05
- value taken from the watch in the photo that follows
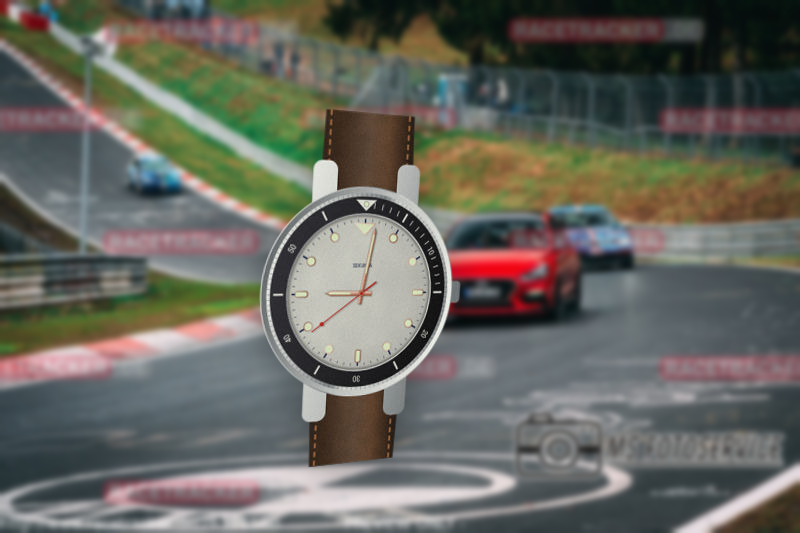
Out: 9:01:39
